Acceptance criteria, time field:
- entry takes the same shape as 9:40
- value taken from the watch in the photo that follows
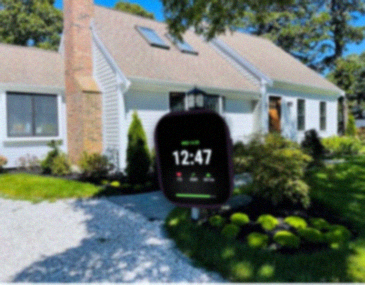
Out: 12:47
